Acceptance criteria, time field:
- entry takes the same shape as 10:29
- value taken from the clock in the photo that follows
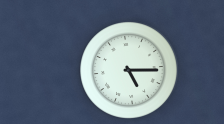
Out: 5:16
